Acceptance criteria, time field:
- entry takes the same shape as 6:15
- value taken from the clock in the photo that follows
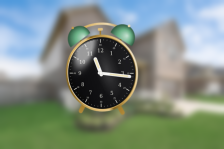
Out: 11:16
